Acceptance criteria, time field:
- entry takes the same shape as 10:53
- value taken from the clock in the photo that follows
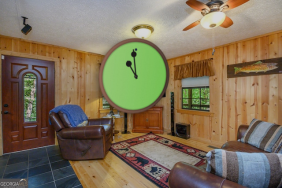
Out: 10:59
